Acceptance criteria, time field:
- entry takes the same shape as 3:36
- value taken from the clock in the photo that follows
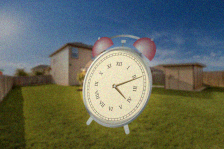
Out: 4:11
